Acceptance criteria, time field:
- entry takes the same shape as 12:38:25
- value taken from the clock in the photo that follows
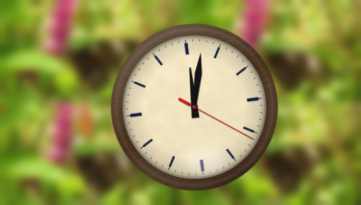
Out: 12:02:21
